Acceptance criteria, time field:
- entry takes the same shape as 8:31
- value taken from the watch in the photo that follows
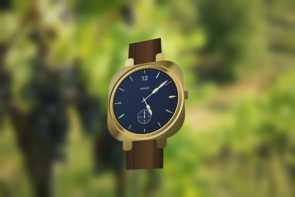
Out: 5:09
